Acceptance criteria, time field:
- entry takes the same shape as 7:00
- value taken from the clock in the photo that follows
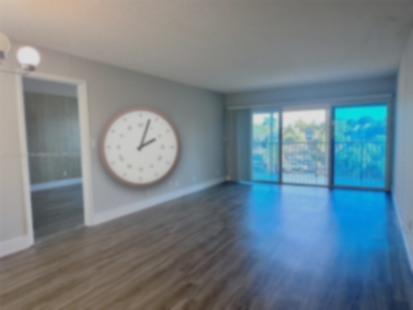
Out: 2:03
